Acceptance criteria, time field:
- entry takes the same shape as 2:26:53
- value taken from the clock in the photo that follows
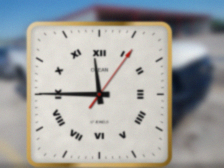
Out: 11:45:06
